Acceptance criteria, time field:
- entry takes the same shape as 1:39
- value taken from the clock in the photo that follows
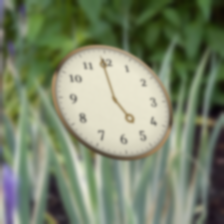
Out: 4:59
